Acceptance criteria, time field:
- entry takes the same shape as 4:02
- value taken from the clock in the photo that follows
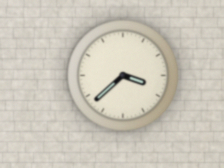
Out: 3:38
